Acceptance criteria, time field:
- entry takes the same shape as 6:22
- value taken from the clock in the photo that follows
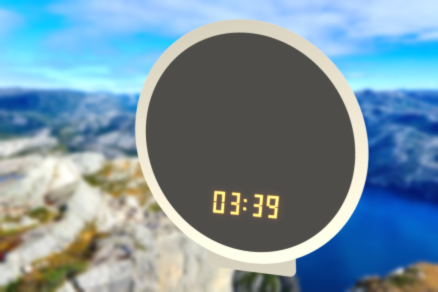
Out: 3:39
